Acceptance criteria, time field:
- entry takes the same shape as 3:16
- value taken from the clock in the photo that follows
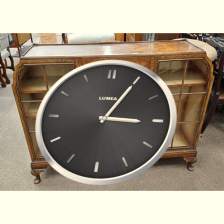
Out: 3:05
